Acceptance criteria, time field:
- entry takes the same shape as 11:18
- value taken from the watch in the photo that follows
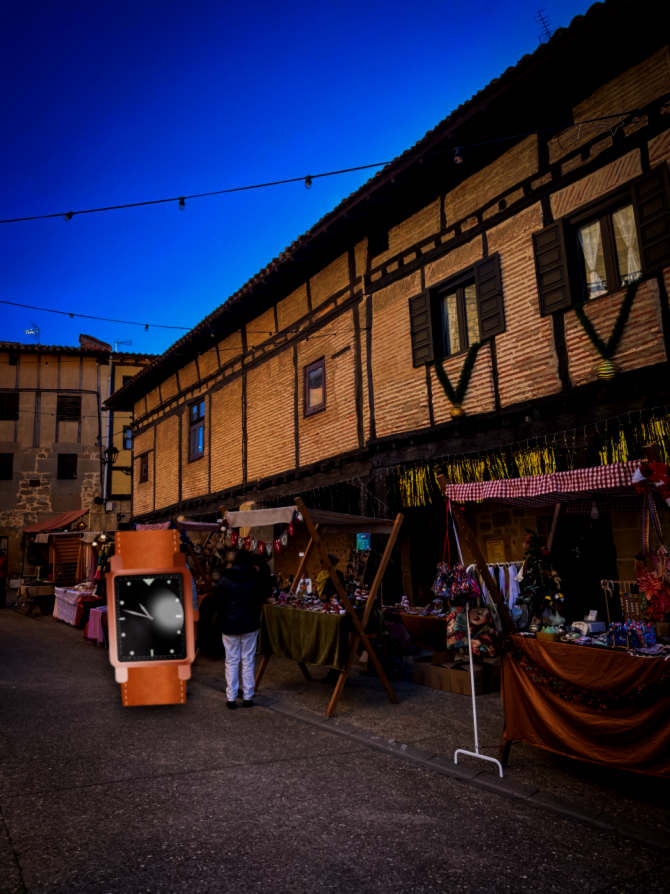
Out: 10:48
